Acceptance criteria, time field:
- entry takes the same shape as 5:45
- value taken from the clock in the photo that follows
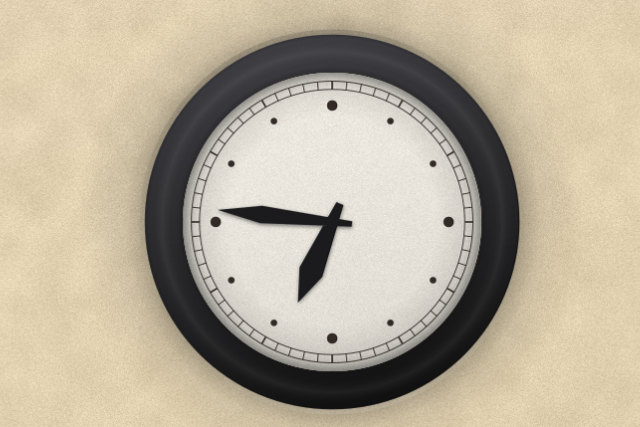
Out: 6:46
